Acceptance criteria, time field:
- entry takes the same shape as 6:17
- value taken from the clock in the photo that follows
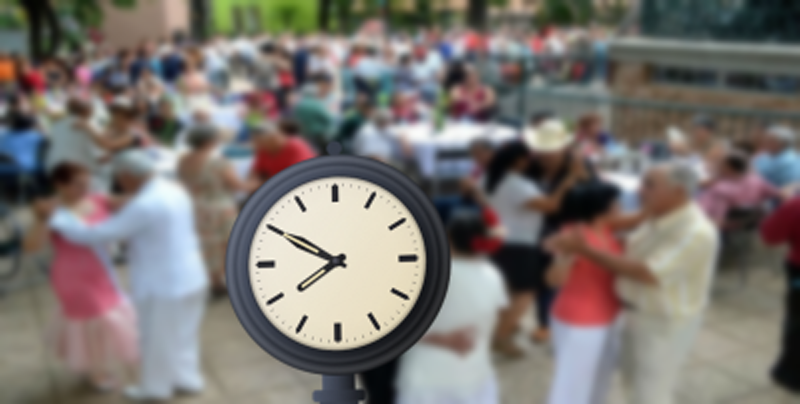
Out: 7:50
